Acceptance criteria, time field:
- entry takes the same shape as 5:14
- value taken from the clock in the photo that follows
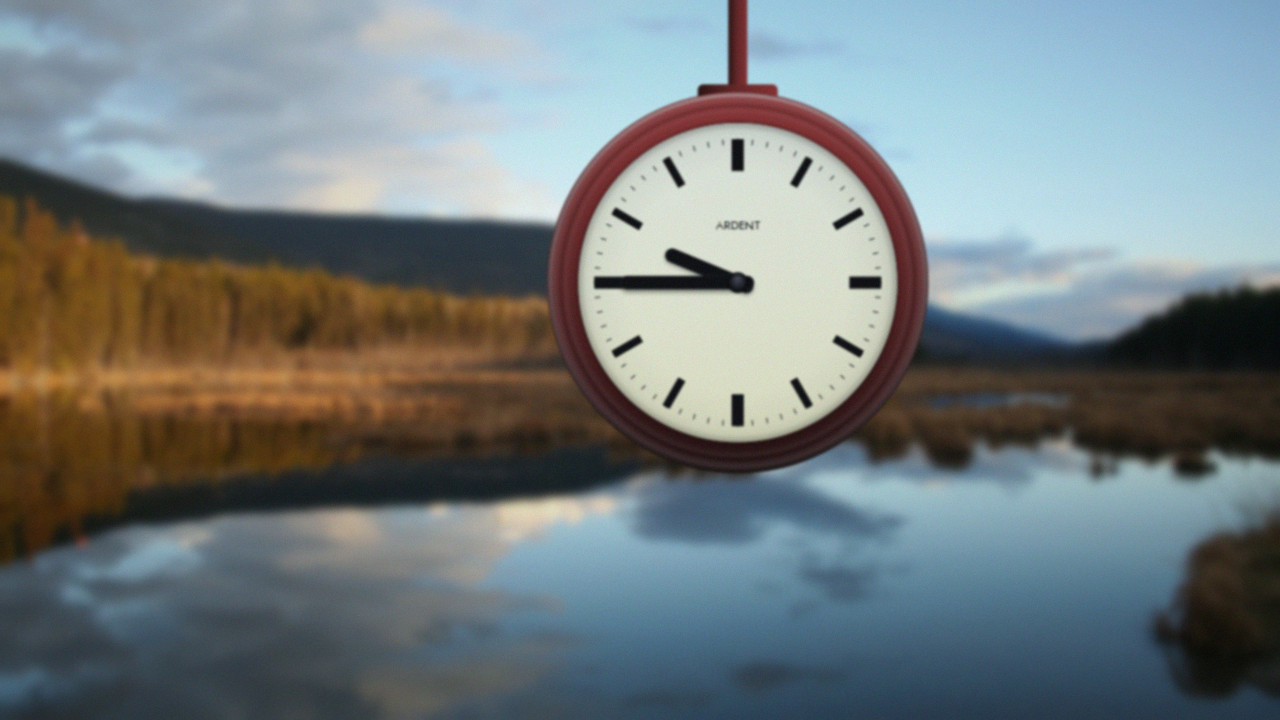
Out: 9:45
